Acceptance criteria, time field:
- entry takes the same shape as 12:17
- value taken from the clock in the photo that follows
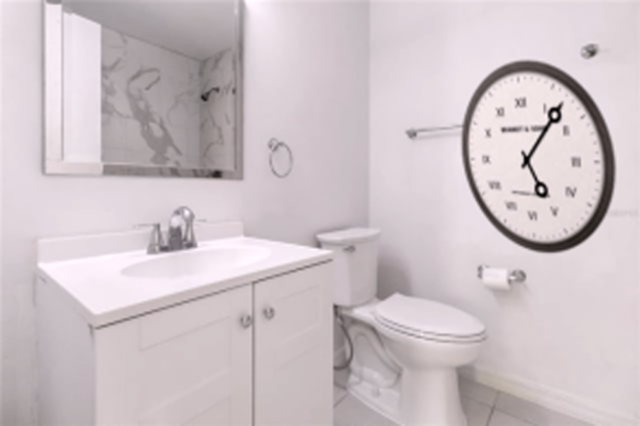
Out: 5:07
